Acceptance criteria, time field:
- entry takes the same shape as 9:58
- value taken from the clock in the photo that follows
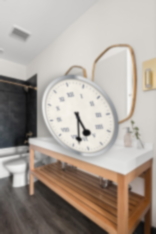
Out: 5:33
